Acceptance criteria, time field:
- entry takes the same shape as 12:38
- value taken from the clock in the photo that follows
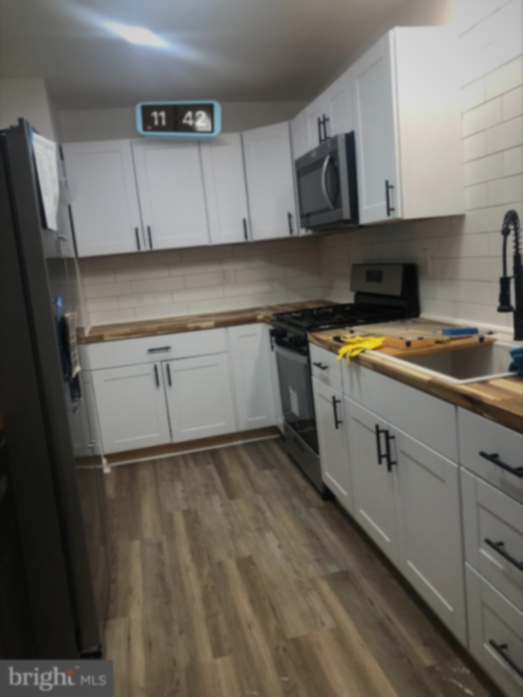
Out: 11:42
